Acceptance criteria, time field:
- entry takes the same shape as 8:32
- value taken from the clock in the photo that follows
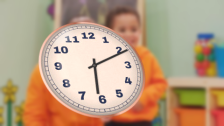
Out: 6:11
